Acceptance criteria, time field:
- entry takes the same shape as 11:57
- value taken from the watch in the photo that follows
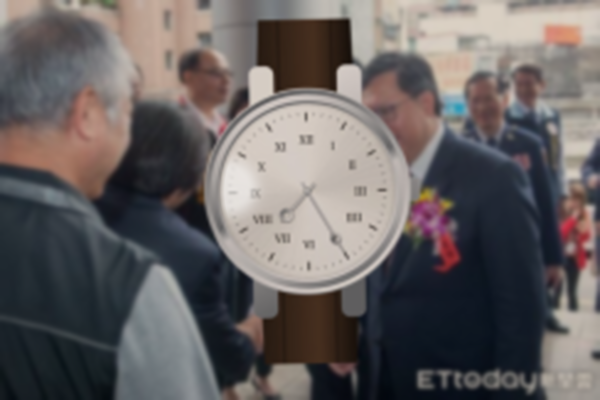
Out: 7:25
